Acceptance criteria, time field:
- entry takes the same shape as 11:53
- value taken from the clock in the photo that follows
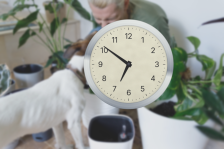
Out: 6:51
